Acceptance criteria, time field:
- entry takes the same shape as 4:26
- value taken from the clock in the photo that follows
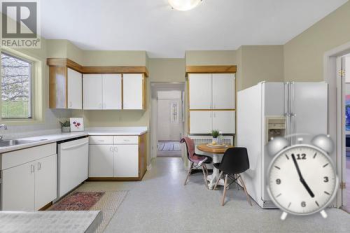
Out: 4:57
